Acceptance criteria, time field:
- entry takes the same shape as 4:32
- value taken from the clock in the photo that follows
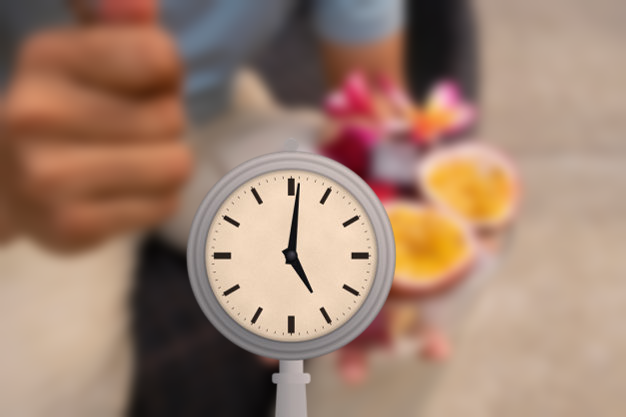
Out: 5:01
